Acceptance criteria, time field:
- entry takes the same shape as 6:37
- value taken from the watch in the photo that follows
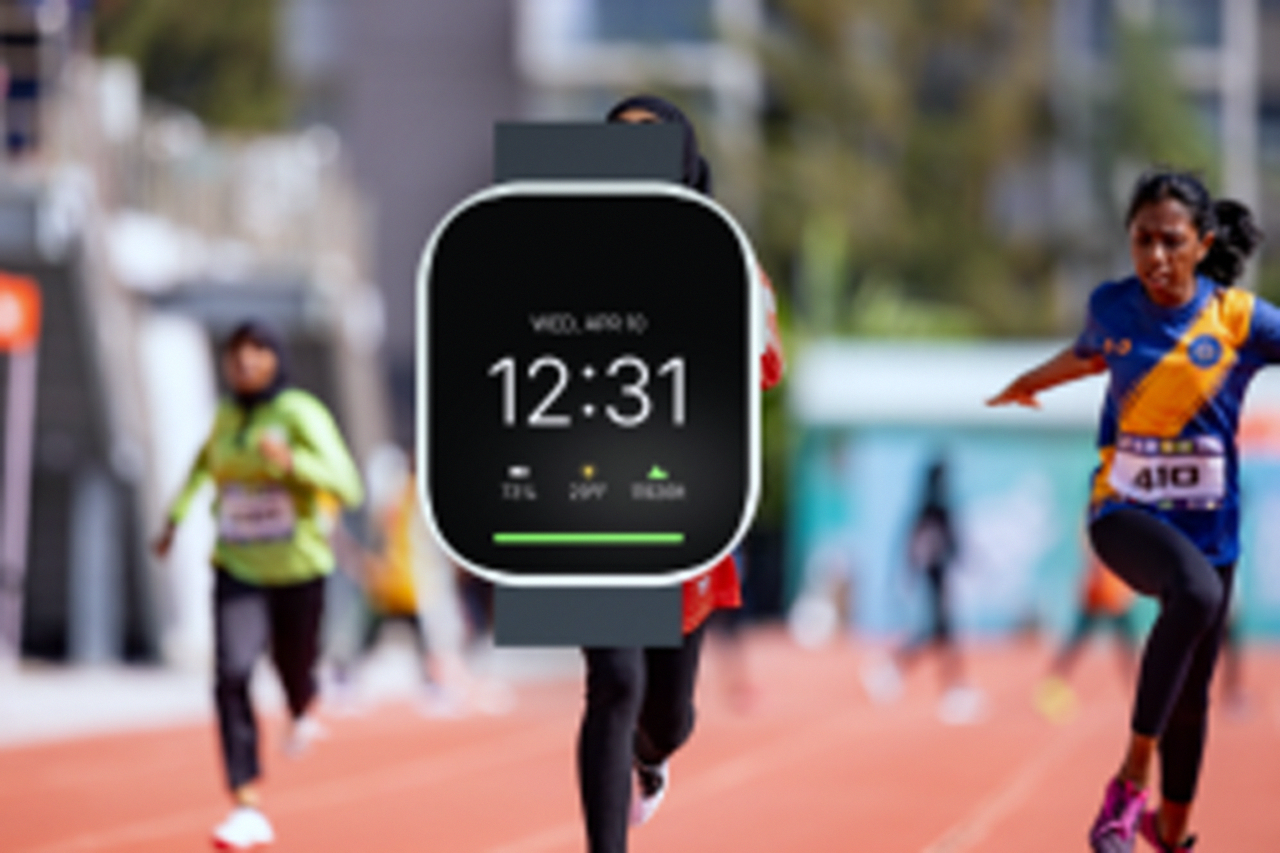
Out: 12:31
